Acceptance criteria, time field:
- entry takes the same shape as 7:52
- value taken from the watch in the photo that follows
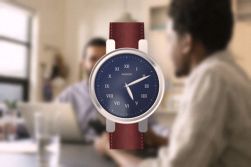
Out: 5:11
